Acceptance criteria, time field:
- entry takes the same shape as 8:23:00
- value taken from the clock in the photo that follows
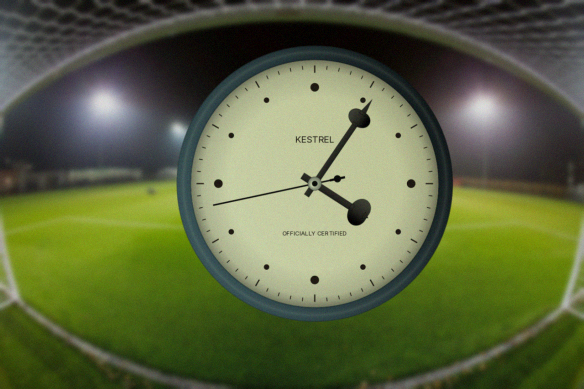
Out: 4:05:43
